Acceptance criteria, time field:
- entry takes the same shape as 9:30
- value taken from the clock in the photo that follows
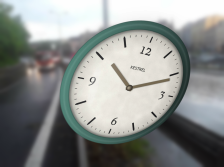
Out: 10:11
